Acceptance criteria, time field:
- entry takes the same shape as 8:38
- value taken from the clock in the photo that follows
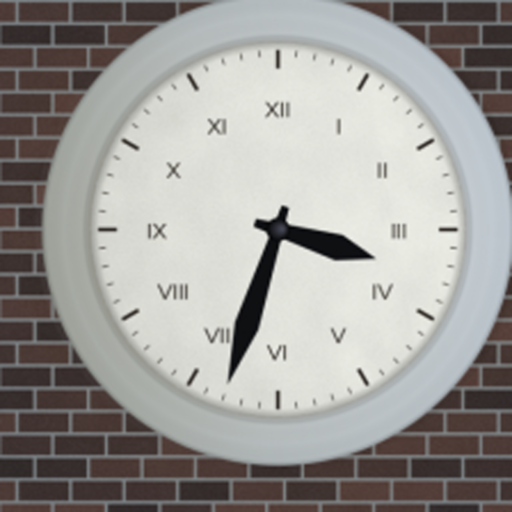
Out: 3:33
